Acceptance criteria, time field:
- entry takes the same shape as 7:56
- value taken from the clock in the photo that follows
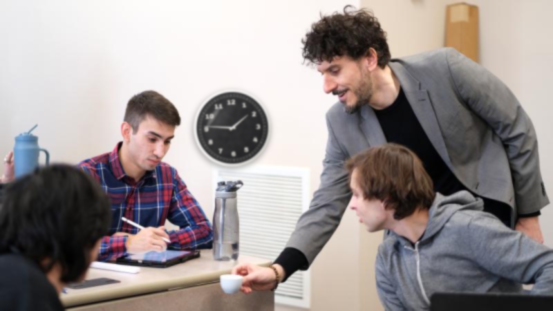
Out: 1:46
